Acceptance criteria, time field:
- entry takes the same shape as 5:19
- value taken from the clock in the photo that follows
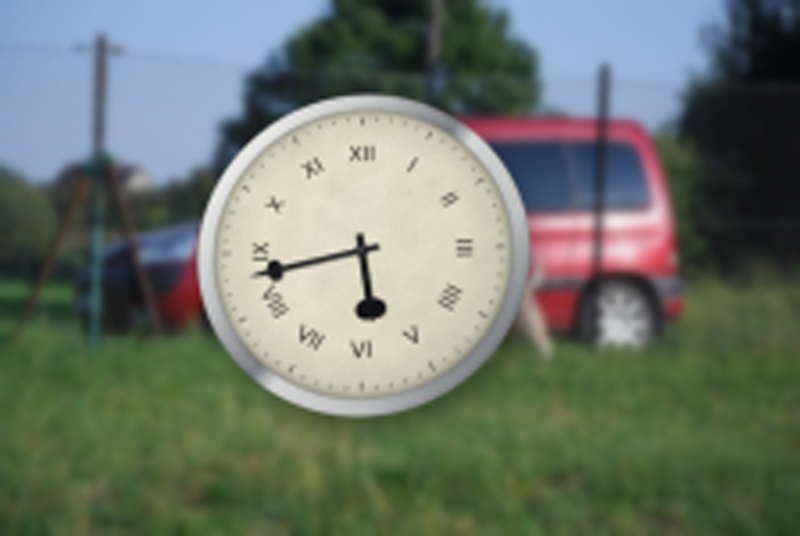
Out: 5:43
